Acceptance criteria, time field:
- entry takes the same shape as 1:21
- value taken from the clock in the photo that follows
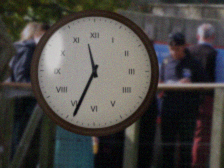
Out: 11:34
